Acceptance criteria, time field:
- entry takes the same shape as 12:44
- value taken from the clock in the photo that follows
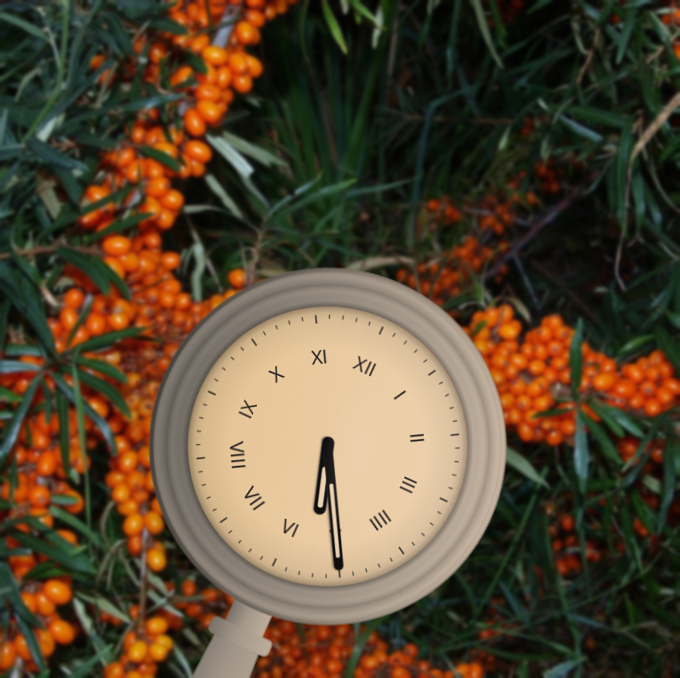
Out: 5:25
